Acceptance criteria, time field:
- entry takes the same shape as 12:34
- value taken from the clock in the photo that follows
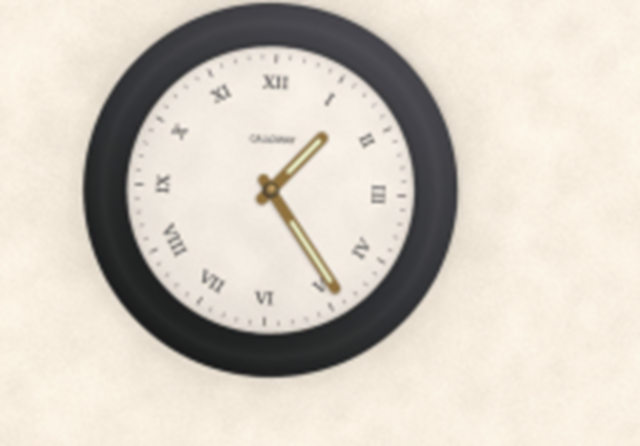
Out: 1:24
